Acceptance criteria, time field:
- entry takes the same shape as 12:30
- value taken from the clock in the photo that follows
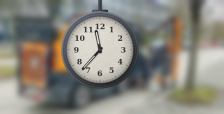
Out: 11:37
